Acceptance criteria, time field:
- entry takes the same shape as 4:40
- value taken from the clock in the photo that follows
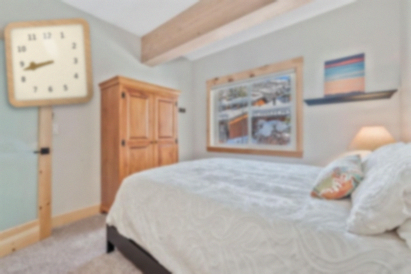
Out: 8:43
